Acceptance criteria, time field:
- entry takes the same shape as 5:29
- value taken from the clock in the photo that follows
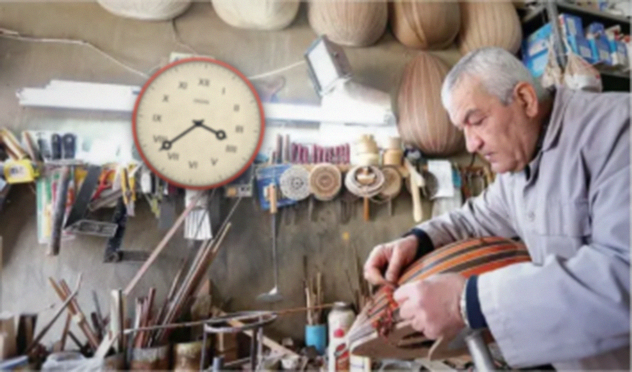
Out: 3:38
